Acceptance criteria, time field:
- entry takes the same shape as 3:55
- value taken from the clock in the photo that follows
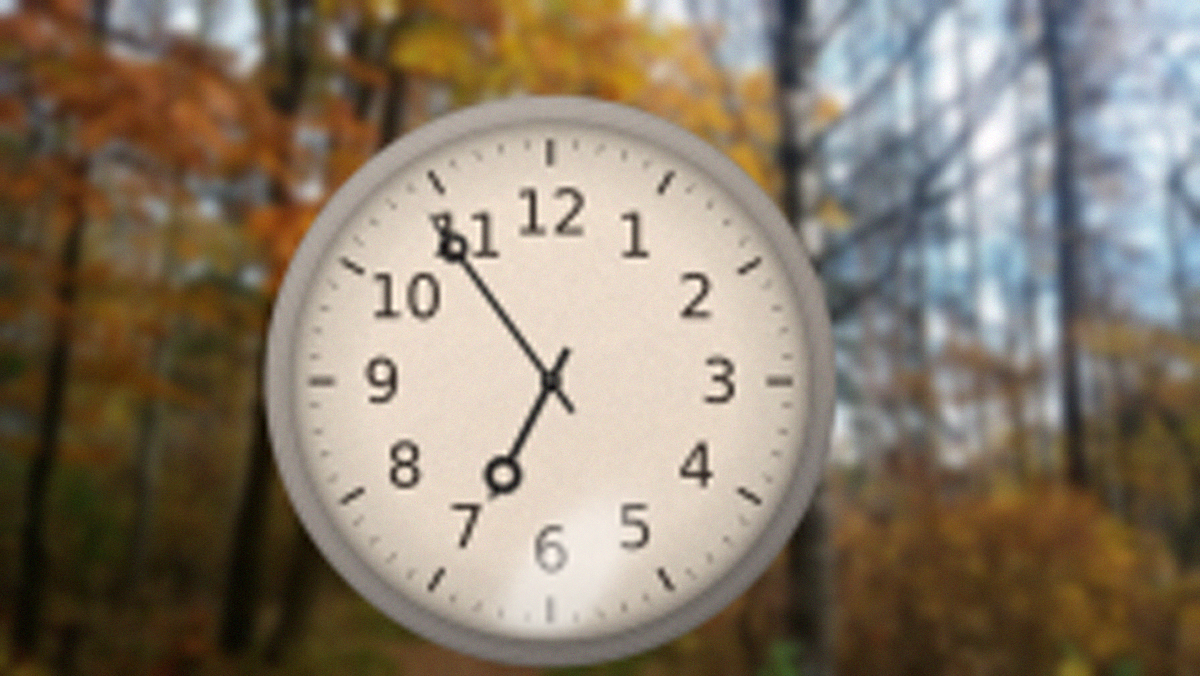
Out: 6:54
